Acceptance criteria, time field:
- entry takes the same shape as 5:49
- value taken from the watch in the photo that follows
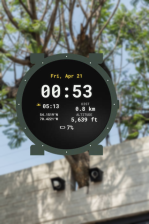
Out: 0:53
